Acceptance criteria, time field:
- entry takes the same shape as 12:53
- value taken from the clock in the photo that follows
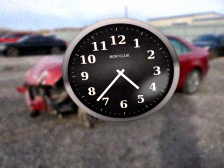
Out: 4:37
